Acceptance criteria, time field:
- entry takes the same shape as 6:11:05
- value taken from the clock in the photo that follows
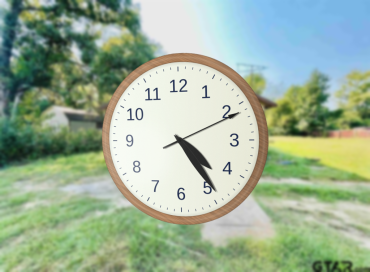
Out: 4:24:11
